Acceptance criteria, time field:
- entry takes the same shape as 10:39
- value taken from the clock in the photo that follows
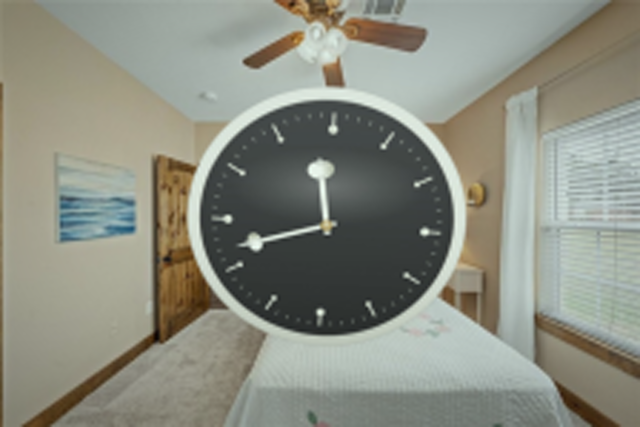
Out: 11:42
